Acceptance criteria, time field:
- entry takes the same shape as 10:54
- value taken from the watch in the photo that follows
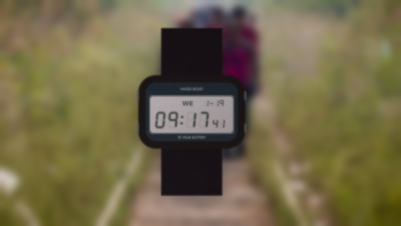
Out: 9:17
